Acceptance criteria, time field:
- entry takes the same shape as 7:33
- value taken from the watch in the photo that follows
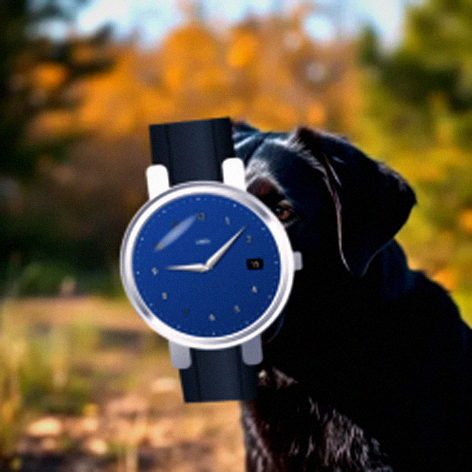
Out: 9:08
